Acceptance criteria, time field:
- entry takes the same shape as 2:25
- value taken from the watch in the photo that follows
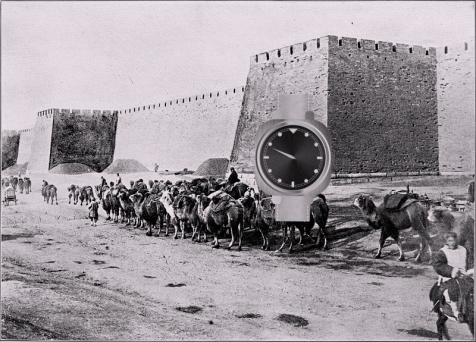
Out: 9:49
